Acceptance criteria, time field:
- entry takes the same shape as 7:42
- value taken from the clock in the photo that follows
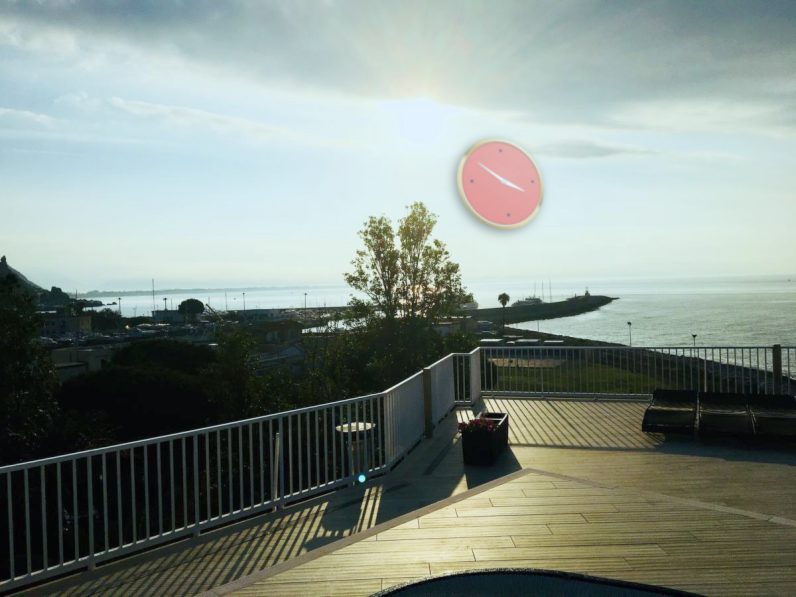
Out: 3:51
